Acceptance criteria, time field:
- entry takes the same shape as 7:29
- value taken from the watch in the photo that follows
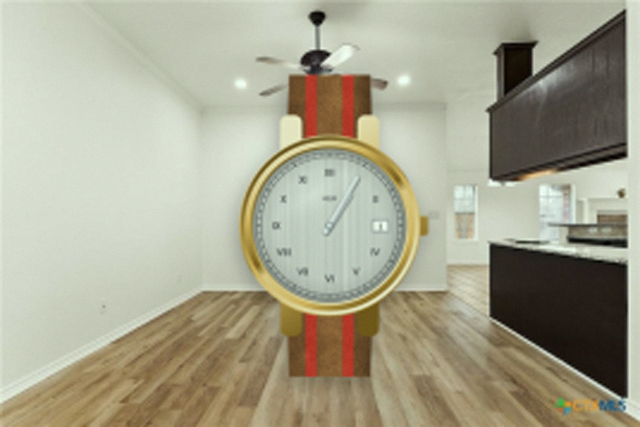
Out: 1:05
